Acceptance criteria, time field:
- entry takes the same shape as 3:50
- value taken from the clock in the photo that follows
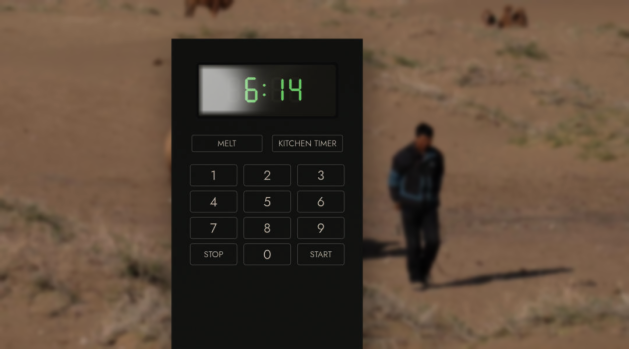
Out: 6:14
